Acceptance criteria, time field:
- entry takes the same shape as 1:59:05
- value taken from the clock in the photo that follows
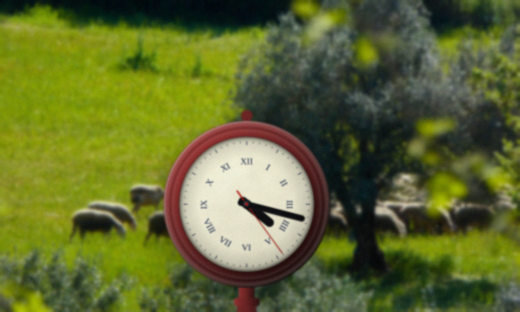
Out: 4:17:24
